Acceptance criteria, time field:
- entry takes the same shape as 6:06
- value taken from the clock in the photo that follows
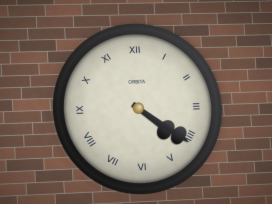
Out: 4:21
